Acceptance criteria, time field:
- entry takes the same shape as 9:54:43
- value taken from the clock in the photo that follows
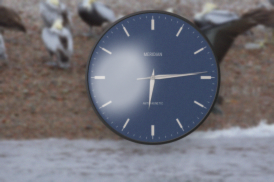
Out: 6:14:14
